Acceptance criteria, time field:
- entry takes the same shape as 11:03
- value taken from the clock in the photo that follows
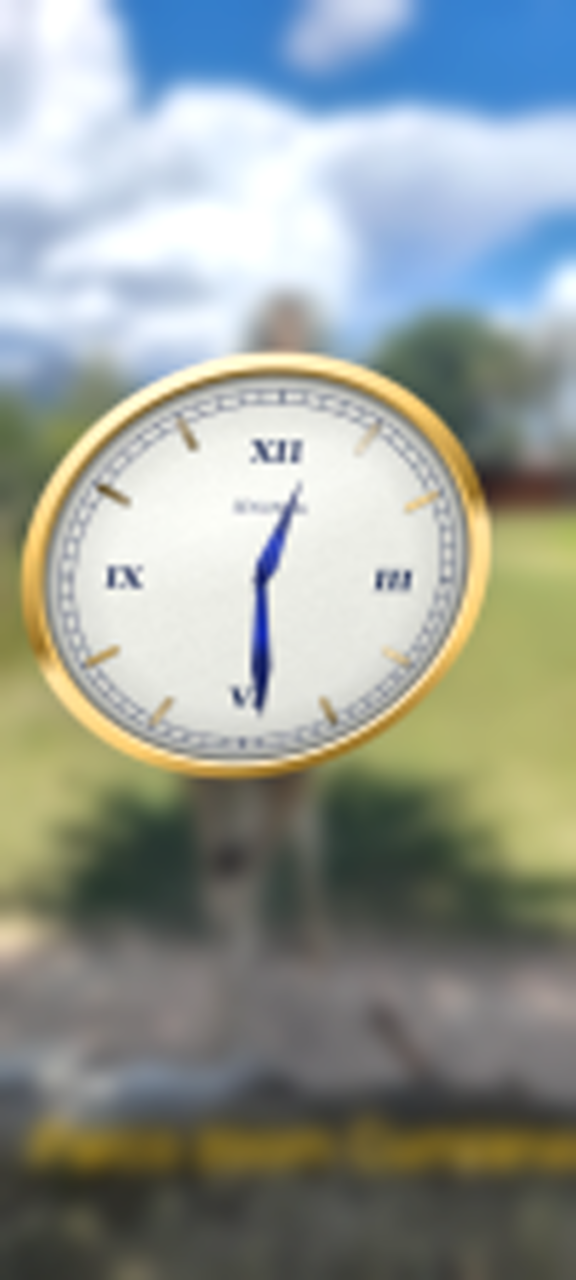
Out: 12:29
